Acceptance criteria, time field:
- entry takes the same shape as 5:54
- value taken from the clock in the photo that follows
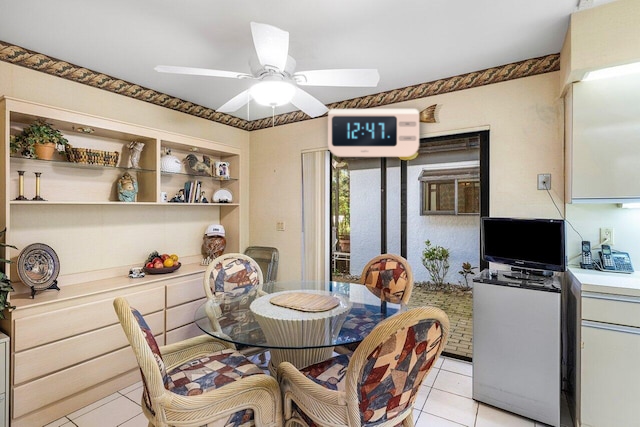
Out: 12:47
